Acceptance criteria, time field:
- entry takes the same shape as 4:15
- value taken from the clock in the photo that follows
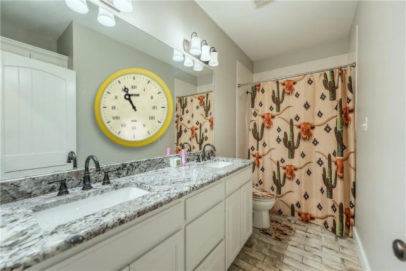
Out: 10:56
